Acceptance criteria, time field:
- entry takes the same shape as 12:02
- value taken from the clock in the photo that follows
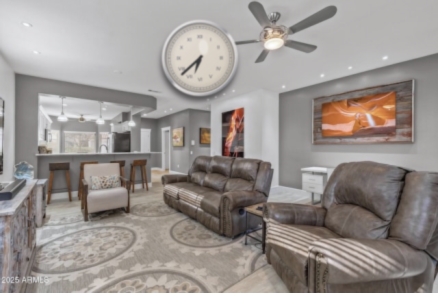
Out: 6:38
